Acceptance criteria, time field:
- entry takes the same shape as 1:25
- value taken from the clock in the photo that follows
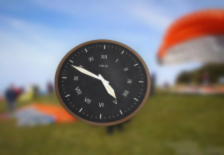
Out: 4:49
